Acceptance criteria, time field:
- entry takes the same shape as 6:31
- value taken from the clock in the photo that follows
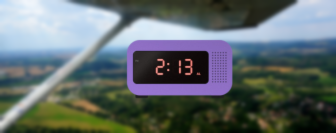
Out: 2:13
